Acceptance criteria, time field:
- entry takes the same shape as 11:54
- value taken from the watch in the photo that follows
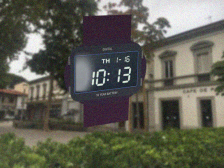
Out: 10:13
